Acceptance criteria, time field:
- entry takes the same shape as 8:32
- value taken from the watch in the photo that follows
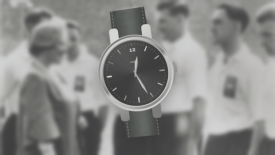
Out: 12:26
